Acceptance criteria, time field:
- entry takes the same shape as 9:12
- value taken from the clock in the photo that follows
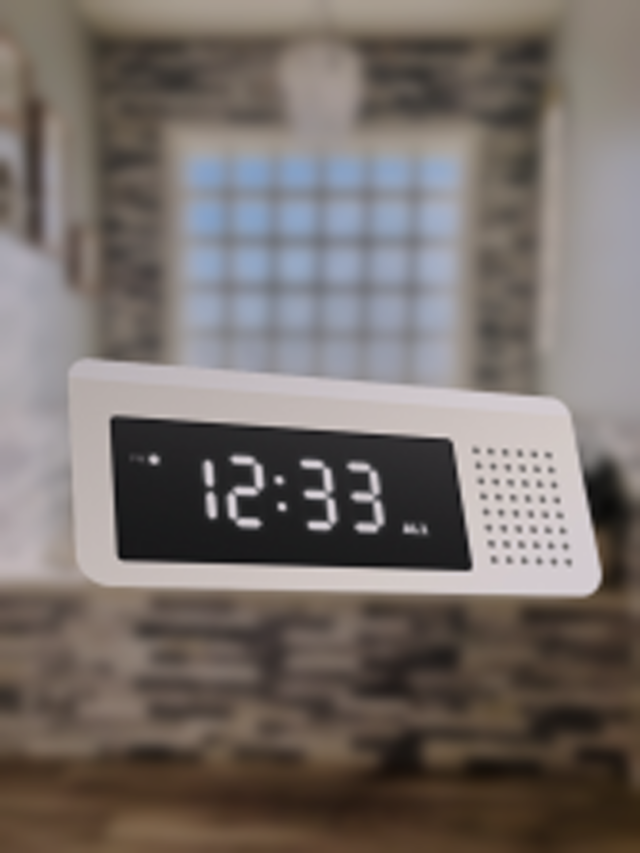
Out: 12:33
